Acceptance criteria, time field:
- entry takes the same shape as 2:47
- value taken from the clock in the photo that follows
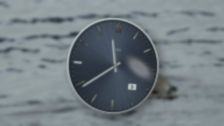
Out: 11:39
